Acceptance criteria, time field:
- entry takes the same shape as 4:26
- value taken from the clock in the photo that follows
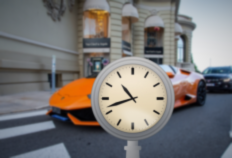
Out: 10:42
